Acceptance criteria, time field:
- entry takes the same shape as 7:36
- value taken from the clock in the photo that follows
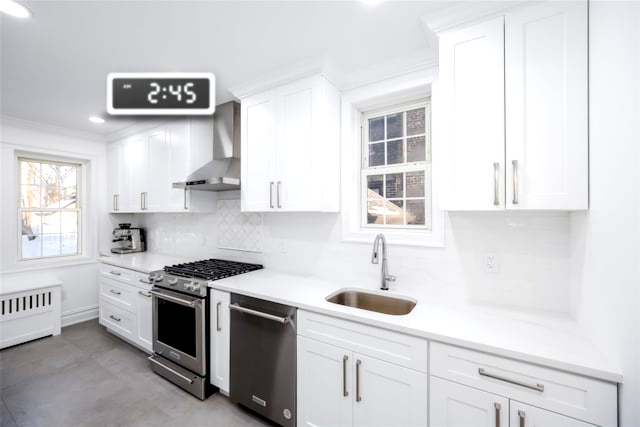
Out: 2:45
